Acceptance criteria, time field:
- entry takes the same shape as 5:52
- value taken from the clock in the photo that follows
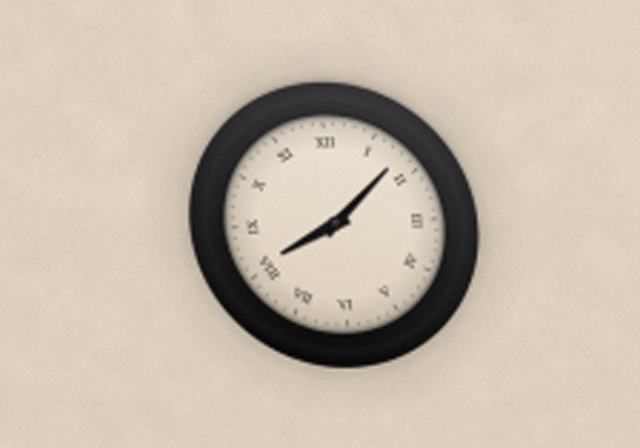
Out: 8:08
